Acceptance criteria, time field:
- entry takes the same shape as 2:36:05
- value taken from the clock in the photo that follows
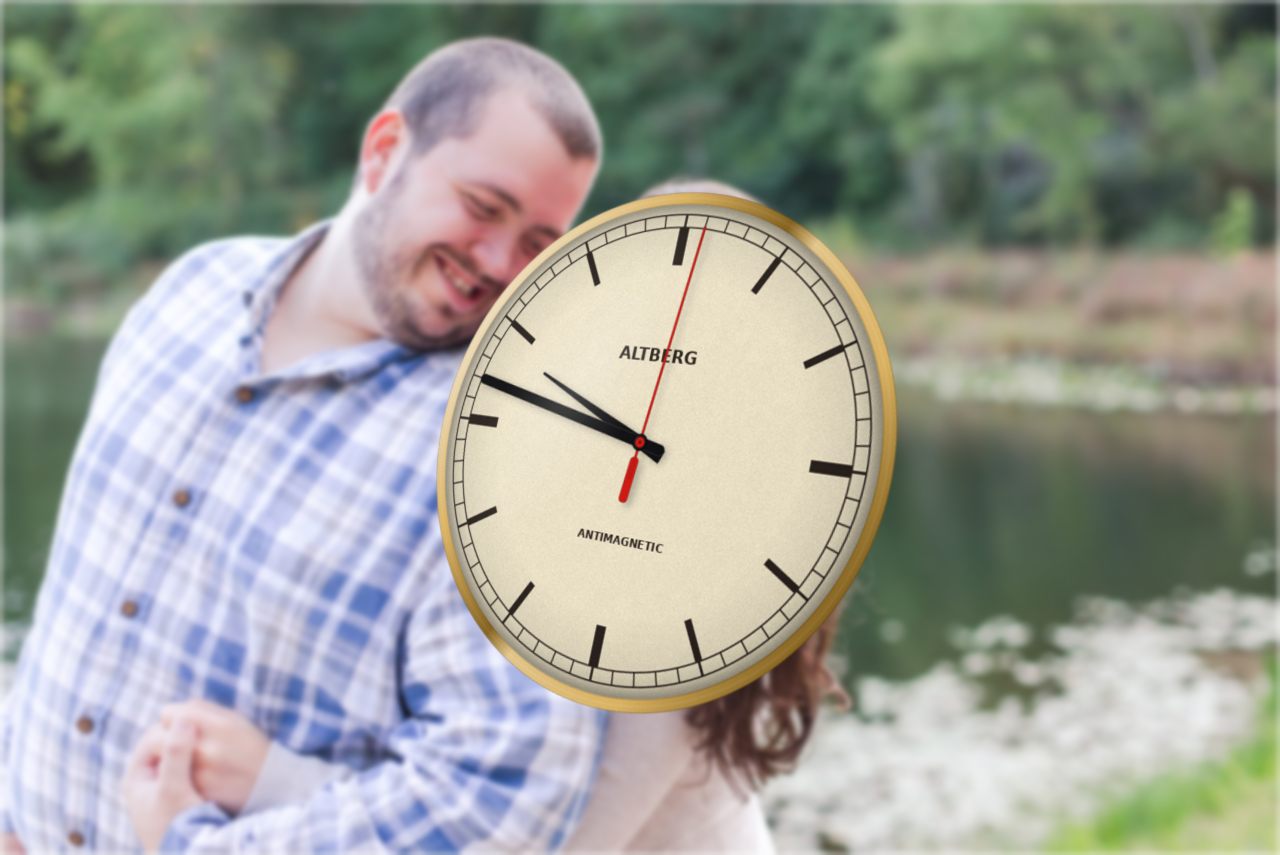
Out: 9:47:01
